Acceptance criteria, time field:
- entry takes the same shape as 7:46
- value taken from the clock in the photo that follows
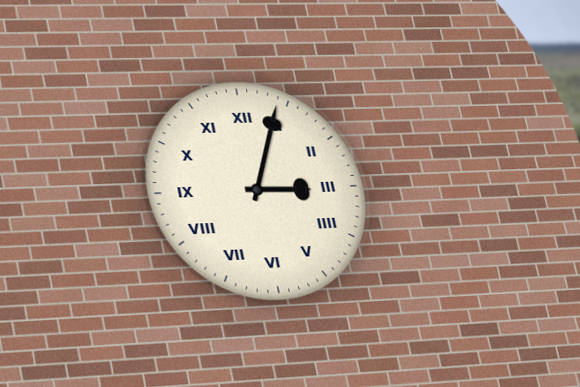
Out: 3:04
